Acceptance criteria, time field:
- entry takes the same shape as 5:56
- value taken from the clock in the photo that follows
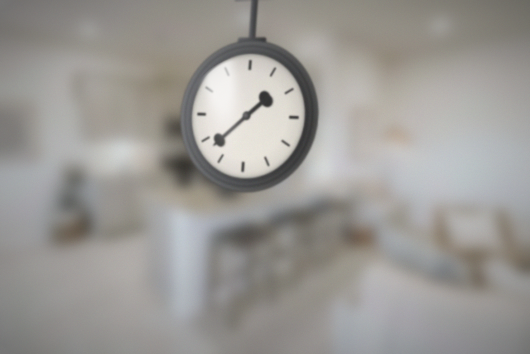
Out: 1:38
